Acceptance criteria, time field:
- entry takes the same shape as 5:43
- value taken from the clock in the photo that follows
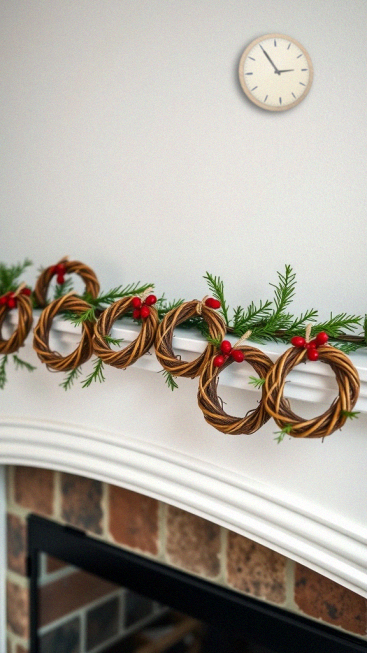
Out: 2:55
